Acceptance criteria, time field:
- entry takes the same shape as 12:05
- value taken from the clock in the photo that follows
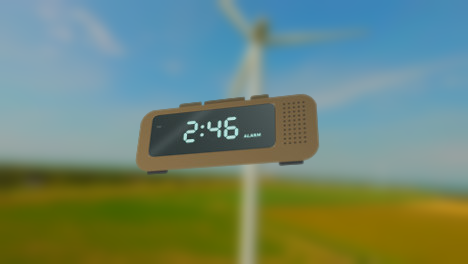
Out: 2:46
